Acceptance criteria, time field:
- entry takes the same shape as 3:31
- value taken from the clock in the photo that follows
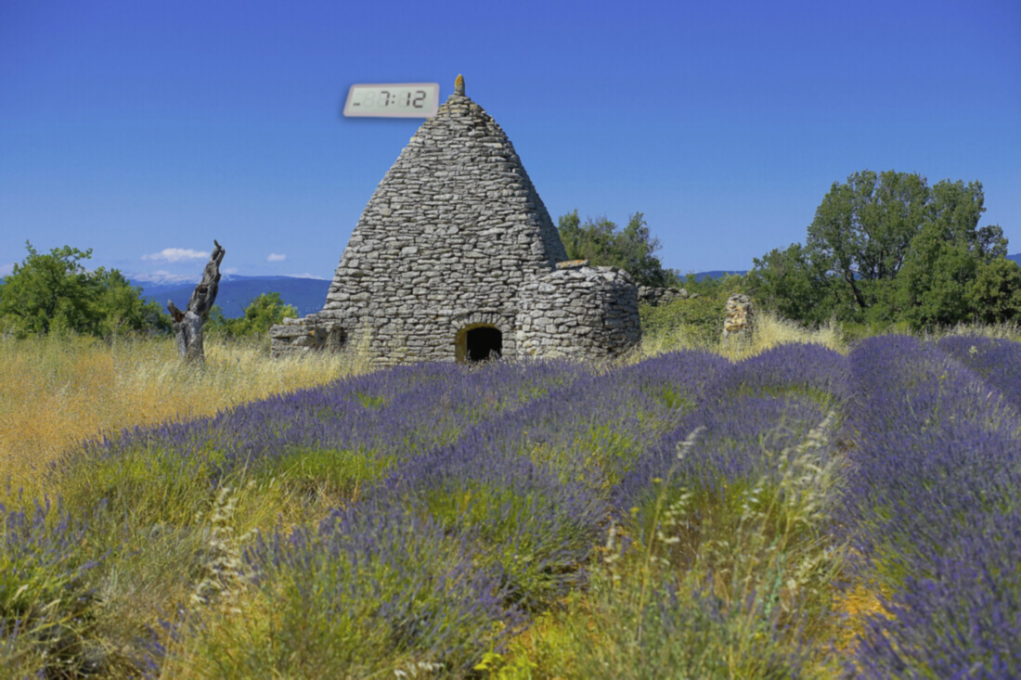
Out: 7:12
